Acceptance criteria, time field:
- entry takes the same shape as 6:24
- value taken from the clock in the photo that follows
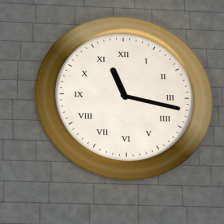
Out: 11:17
